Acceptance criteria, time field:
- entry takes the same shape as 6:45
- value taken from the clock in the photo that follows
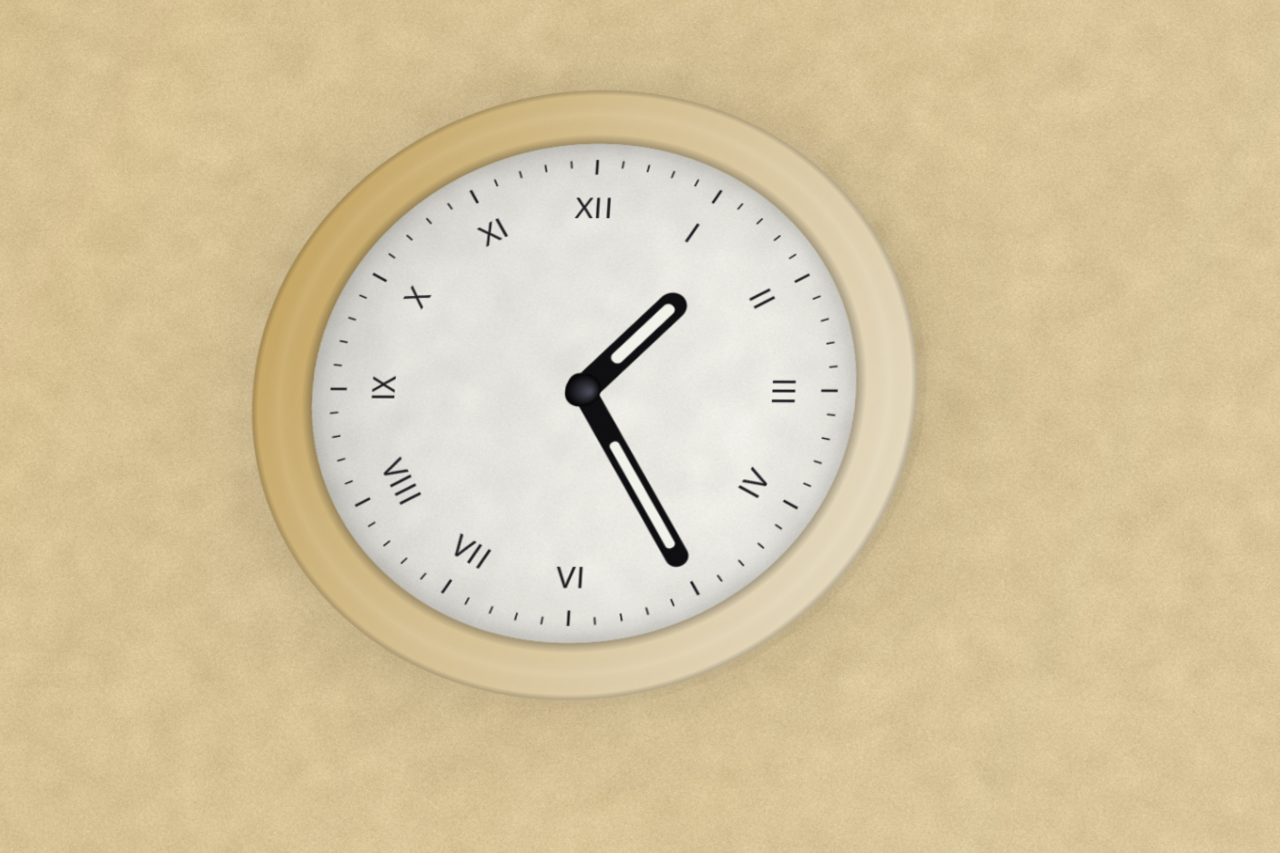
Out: 1:25
